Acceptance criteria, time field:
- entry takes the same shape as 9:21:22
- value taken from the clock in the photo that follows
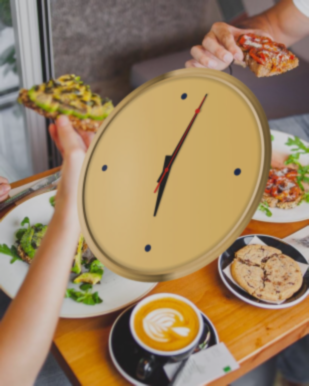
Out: 6:03:03
